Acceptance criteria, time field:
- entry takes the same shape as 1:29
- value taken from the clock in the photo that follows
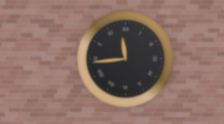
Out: 11:44
